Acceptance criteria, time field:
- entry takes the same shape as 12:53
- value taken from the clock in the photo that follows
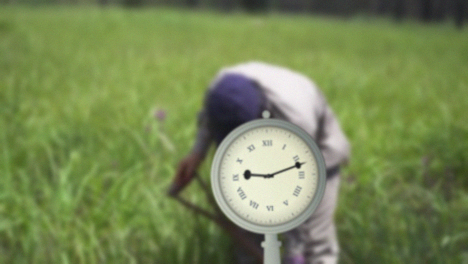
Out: 9:12
